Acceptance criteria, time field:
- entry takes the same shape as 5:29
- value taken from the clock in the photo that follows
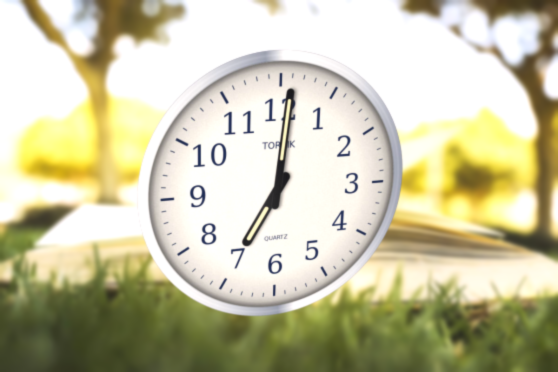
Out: 7:01
